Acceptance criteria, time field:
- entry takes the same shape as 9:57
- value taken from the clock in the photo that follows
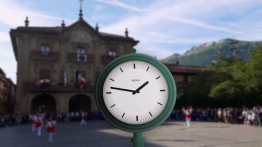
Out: 1:47
